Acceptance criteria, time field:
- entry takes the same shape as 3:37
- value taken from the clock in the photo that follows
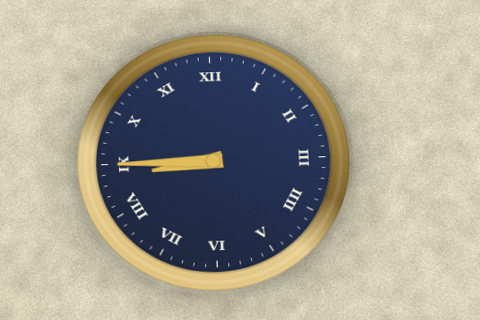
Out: 8:45
